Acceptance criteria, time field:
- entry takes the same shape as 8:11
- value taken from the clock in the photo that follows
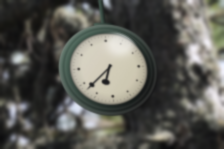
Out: 6:38
